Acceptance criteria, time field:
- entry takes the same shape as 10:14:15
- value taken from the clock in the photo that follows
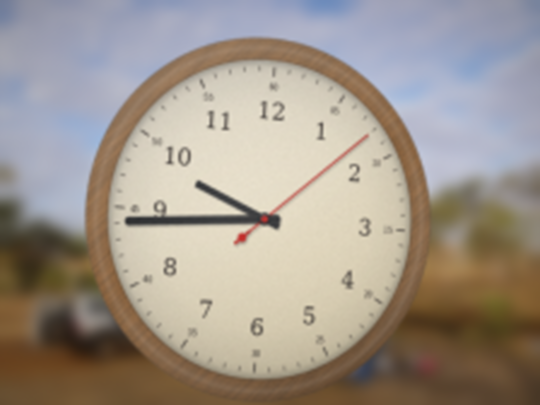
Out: 9:44:08
